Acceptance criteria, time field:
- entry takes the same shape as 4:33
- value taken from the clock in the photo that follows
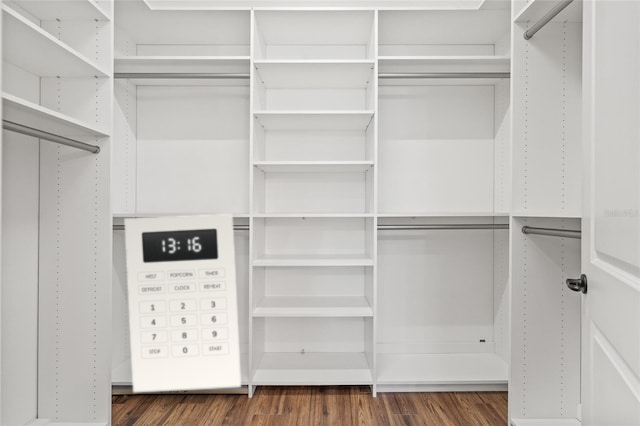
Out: 13:16
